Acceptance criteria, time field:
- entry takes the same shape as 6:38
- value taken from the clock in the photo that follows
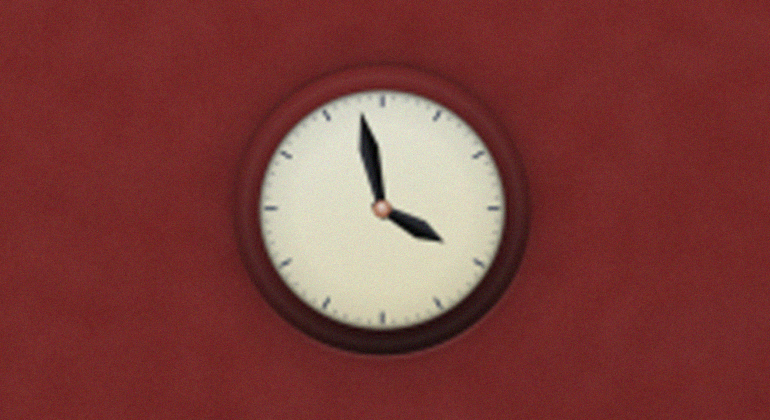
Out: 3:58
